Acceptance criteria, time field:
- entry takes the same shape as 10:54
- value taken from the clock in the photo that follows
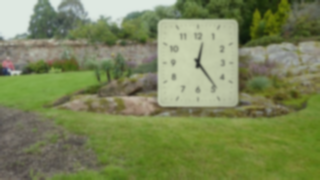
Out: 12:24
